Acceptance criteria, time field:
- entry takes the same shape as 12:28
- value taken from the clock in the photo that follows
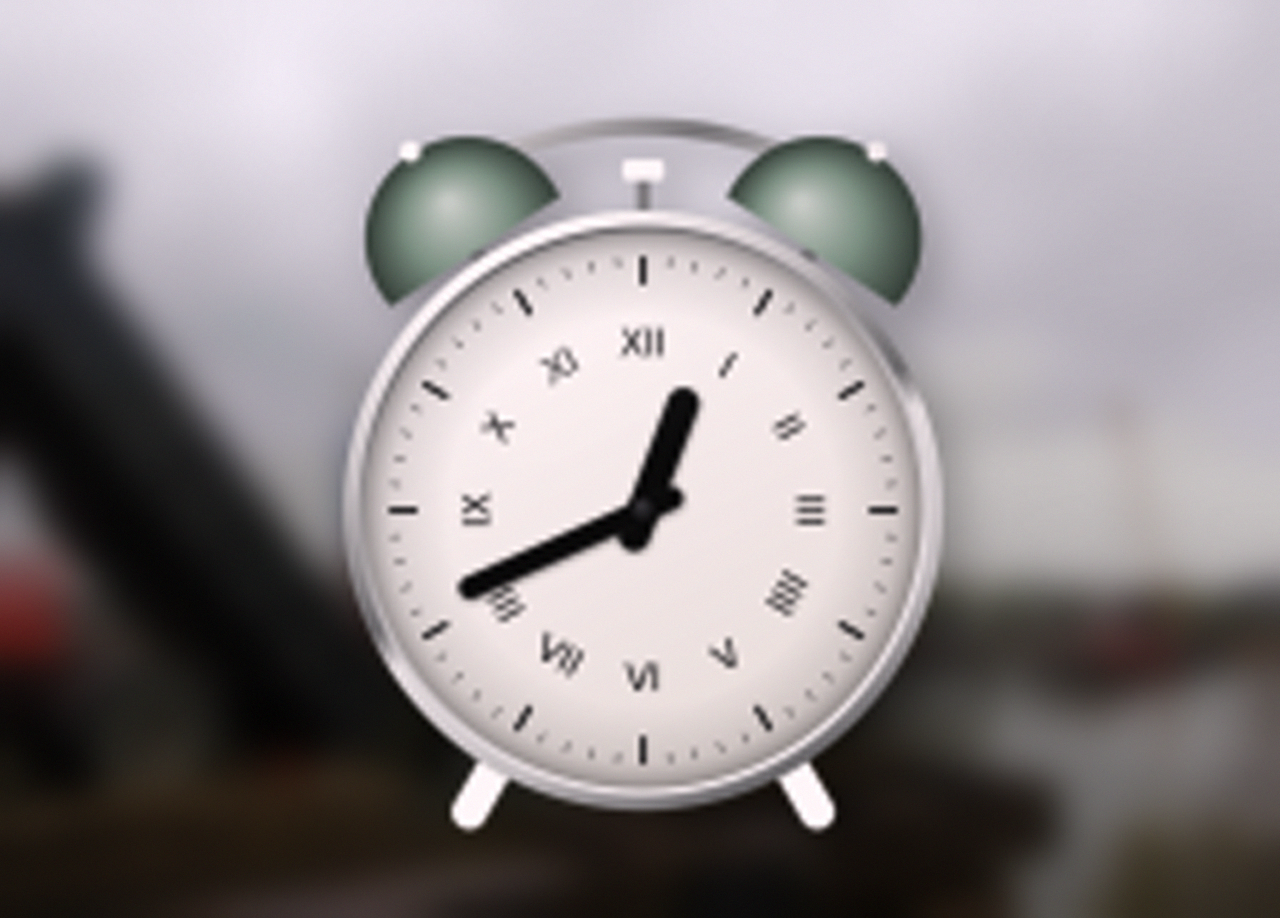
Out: 12:41
